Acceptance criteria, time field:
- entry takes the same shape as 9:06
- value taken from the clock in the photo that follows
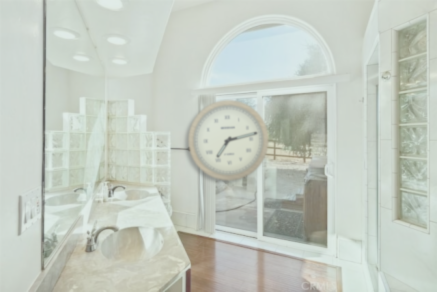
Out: 7:13
